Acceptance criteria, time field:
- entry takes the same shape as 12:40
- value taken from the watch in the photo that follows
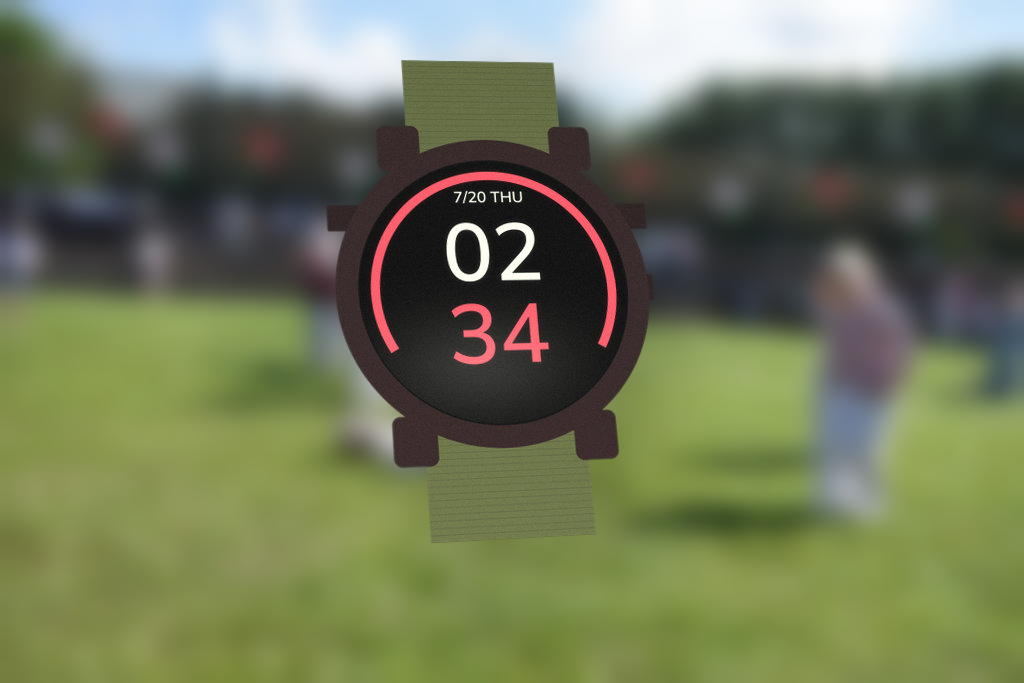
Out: 2:34
